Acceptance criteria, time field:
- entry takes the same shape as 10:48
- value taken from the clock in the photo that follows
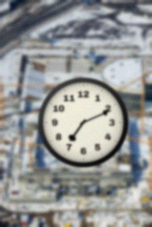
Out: 7:11
